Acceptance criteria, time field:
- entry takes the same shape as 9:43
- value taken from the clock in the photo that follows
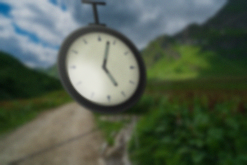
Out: 5:03
